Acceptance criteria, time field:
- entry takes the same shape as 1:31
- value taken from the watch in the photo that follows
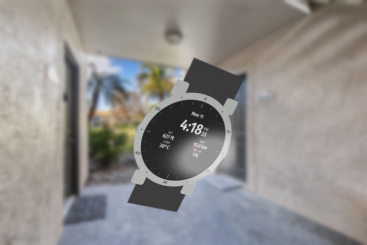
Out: 4:18
